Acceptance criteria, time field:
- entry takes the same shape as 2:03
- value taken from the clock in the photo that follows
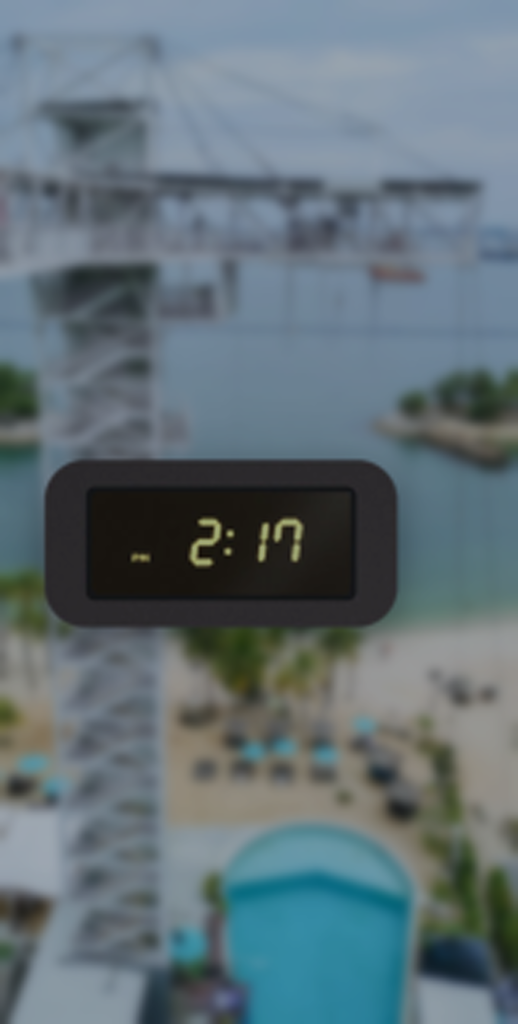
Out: 2:17
